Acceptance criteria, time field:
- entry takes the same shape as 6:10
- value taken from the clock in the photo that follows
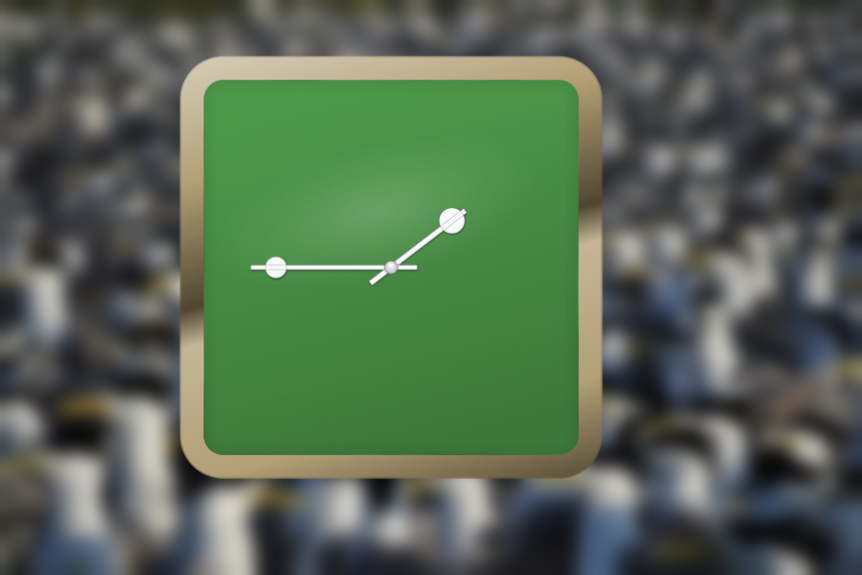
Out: 1:45
